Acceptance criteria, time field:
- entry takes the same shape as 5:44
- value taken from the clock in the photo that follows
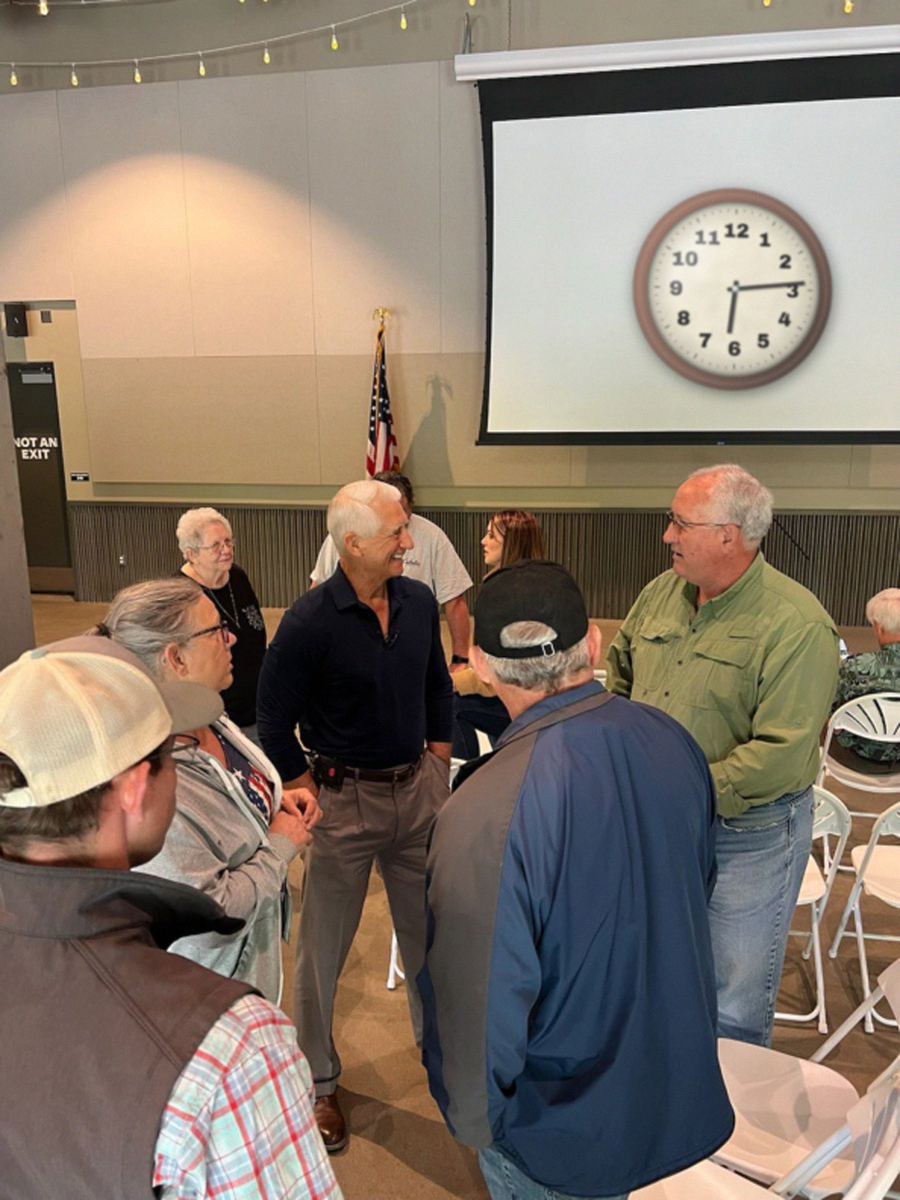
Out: 6:14
